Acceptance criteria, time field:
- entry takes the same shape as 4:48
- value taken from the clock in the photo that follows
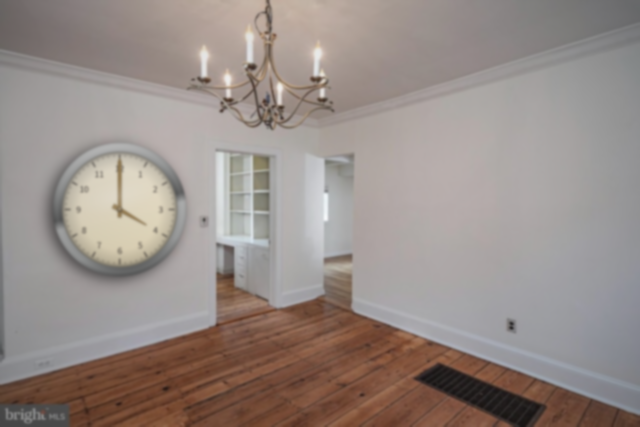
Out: 4:00
